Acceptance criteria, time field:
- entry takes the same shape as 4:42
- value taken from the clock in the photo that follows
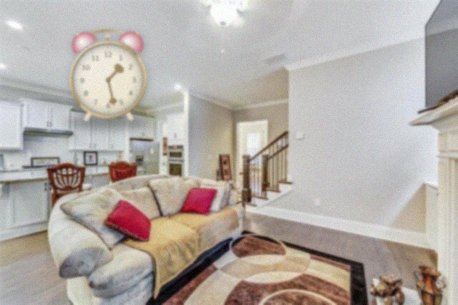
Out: 1:28
